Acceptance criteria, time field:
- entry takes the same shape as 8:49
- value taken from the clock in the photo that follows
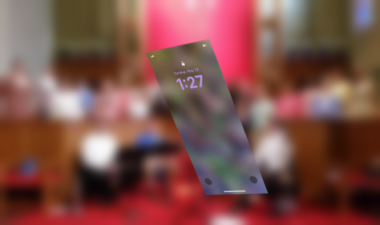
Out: 1:27
